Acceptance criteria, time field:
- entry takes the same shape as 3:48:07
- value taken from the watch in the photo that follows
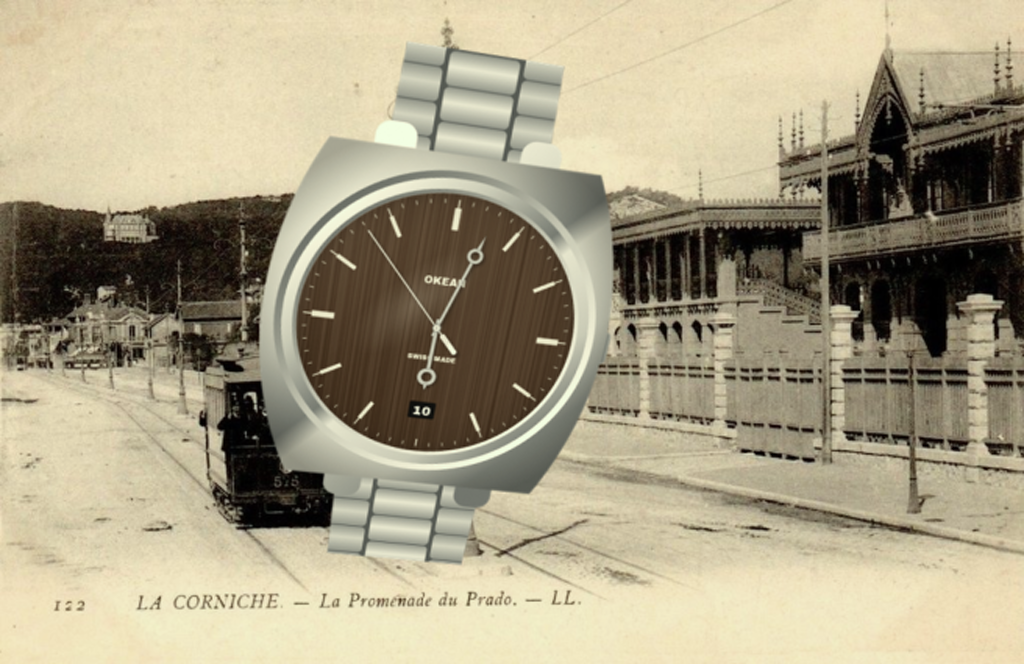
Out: 6:02:53
